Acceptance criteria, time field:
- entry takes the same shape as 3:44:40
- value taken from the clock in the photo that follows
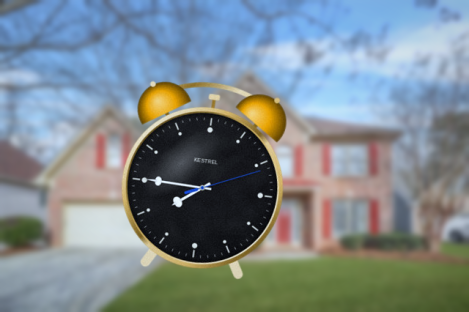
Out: 7:45:11
